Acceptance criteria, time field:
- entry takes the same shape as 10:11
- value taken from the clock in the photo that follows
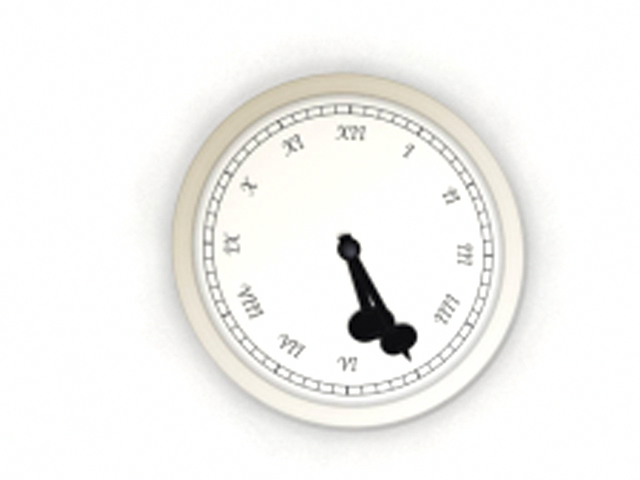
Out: 5:25
